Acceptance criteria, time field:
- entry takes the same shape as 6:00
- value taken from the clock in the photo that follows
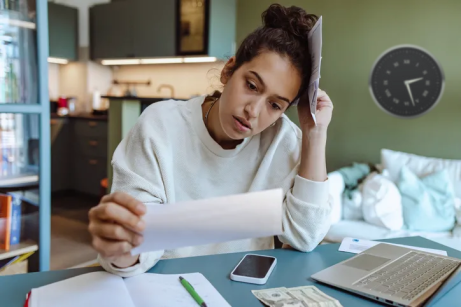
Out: 2:27
